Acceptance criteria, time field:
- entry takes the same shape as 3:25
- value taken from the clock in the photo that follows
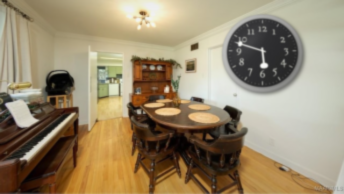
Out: 5:48
